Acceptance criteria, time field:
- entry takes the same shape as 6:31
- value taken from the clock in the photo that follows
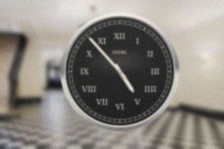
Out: 4:53
